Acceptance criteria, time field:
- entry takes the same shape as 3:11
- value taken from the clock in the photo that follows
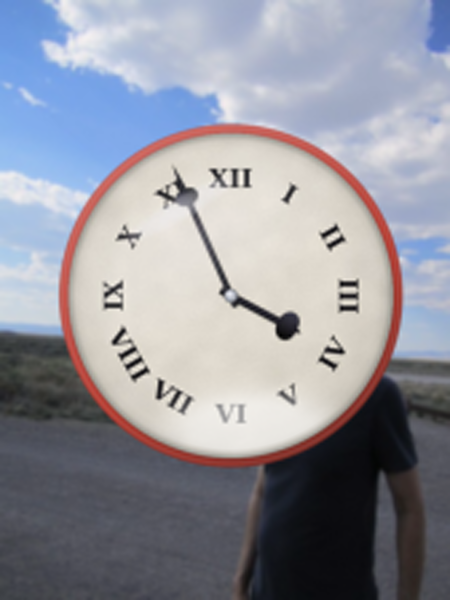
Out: 3:56
